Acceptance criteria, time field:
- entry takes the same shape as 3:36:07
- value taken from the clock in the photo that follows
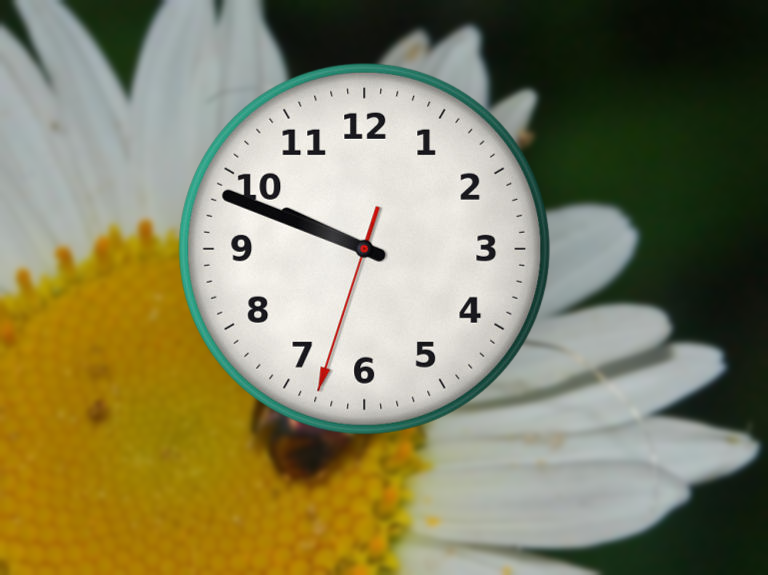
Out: 9:48:33
